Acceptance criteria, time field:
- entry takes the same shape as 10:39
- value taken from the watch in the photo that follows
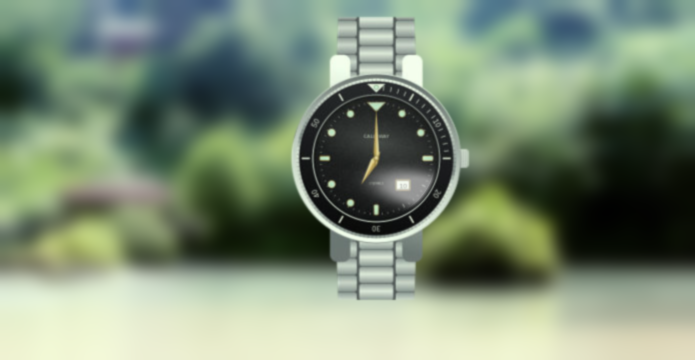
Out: 7:00
